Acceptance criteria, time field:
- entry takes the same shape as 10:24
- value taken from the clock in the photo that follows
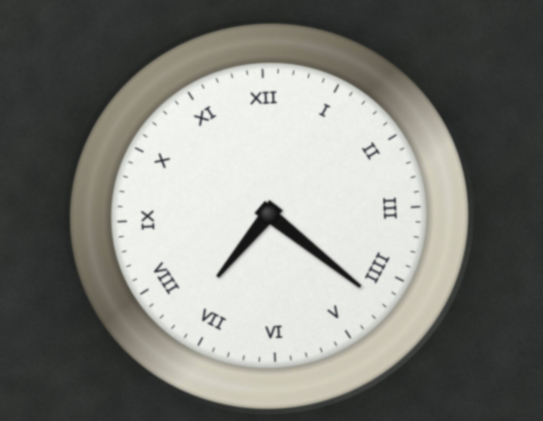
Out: 7:22
